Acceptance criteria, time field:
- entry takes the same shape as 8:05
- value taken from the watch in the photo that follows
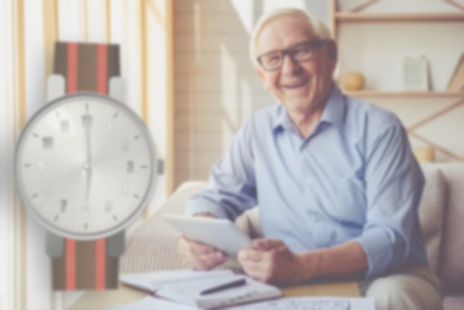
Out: 6:00
